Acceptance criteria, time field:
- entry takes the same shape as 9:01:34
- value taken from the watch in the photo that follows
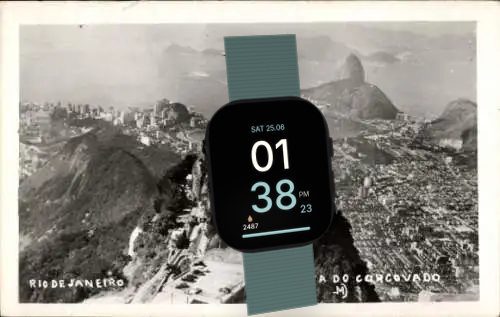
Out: 1:38:23
